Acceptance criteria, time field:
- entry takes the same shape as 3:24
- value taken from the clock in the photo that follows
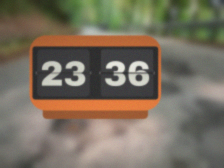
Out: 23:36
